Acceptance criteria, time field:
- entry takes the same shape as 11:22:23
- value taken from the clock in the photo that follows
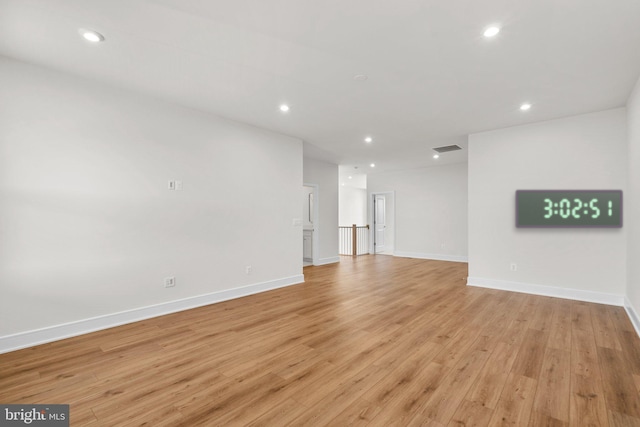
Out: 3:02:51
